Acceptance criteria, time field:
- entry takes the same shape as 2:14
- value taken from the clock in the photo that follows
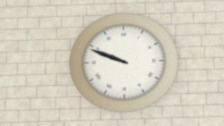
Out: 9:49
